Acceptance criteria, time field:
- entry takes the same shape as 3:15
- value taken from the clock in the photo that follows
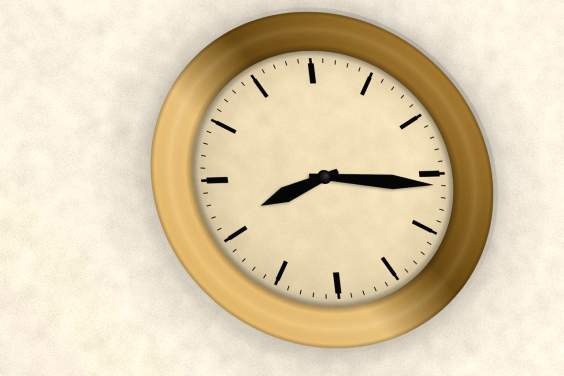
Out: 8:16
